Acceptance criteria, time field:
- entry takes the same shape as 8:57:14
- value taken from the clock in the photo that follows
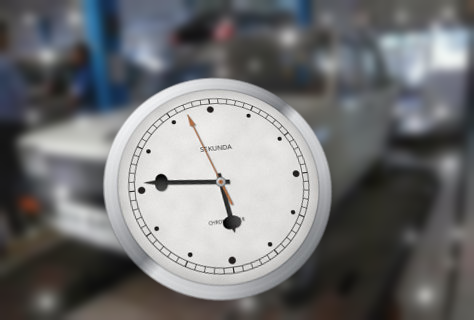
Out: 5:45:57
